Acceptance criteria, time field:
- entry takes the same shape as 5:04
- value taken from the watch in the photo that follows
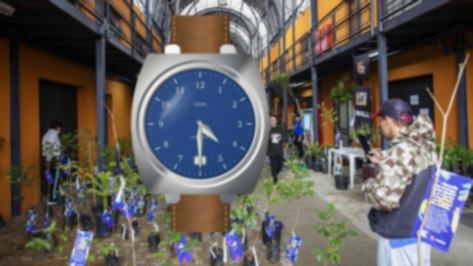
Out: 4:30
